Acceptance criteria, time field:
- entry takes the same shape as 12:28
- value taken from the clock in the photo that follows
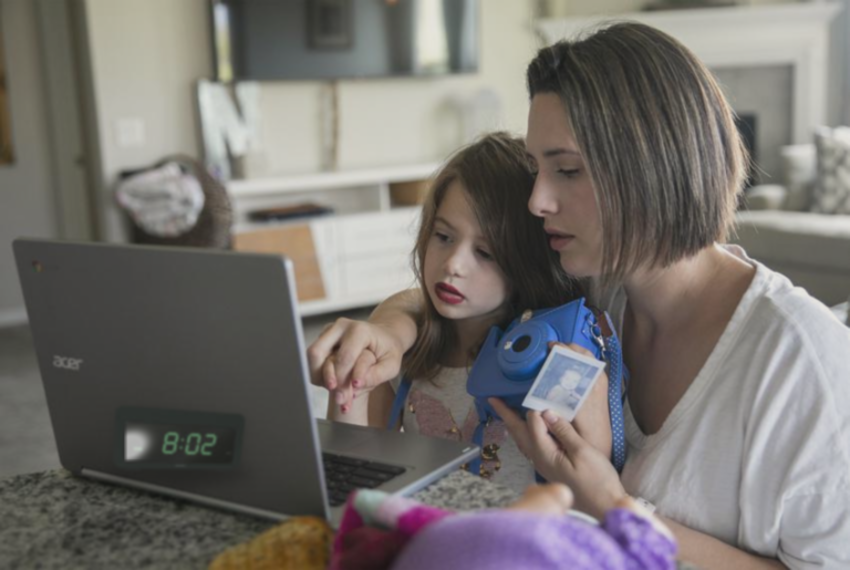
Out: 8:02
